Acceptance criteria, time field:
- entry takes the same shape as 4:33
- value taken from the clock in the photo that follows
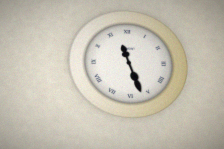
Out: 11:27
